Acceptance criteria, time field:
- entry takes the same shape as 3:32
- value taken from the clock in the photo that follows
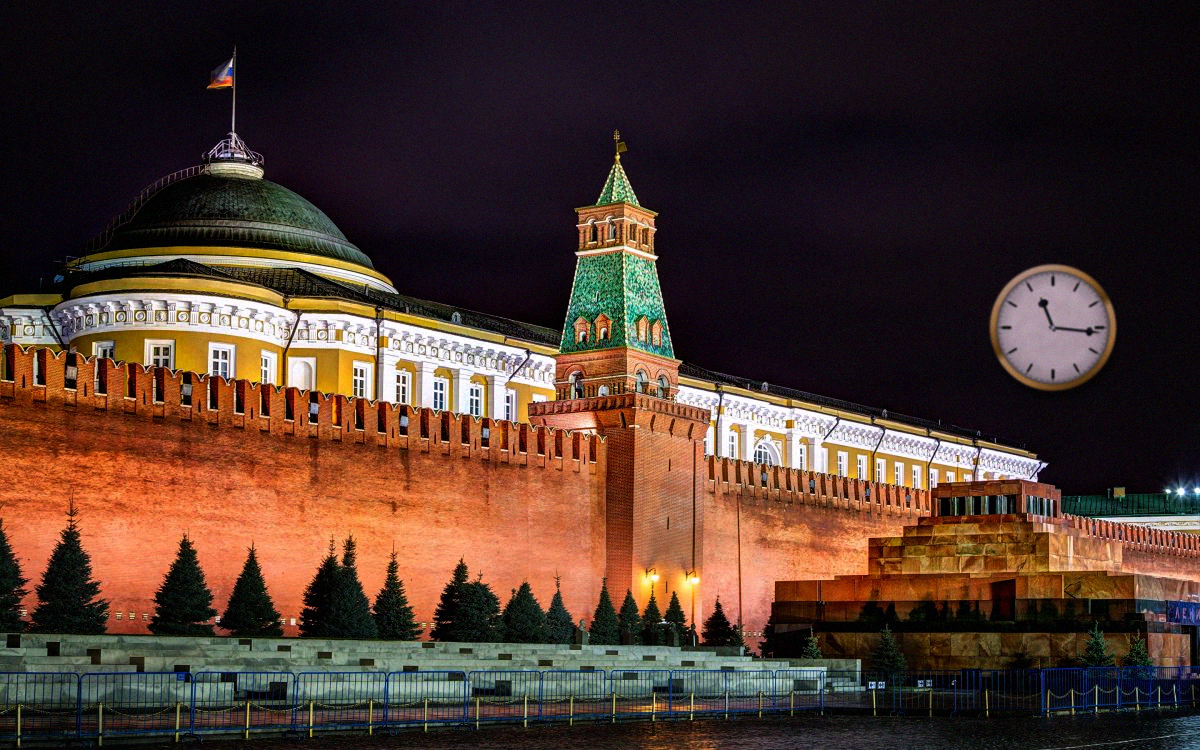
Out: 11:16
